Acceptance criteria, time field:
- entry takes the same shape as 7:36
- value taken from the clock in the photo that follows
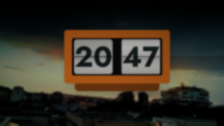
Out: 20:47
